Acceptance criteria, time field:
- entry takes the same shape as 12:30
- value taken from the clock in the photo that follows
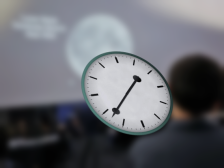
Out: 1:38
